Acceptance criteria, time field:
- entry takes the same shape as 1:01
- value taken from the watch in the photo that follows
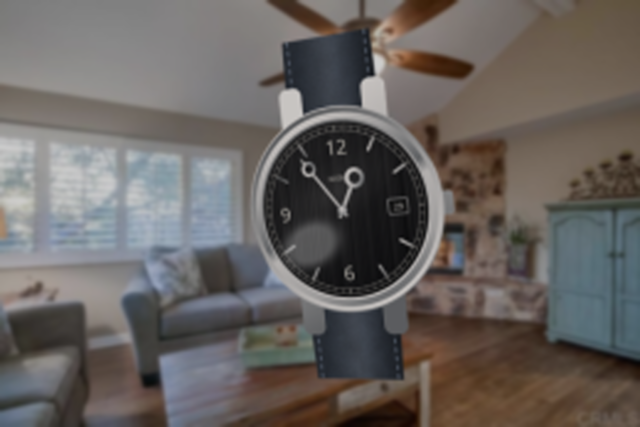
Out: 12:54
